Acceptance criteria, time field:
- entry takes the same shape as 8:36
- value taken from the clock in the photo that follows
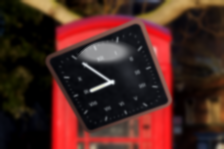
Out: 8:55
